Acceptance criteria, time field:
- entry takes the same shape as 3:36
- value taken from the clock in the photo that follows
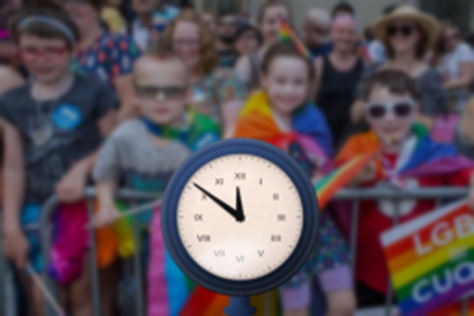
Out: 11:51
